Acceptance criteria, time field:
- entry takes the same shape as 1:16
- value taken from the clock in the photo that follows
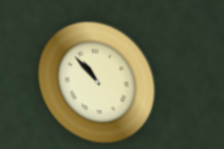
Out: 10:53
